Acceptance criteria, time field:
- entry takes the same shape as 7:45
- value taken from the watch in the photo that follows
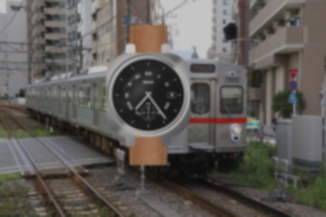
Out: 7:24
